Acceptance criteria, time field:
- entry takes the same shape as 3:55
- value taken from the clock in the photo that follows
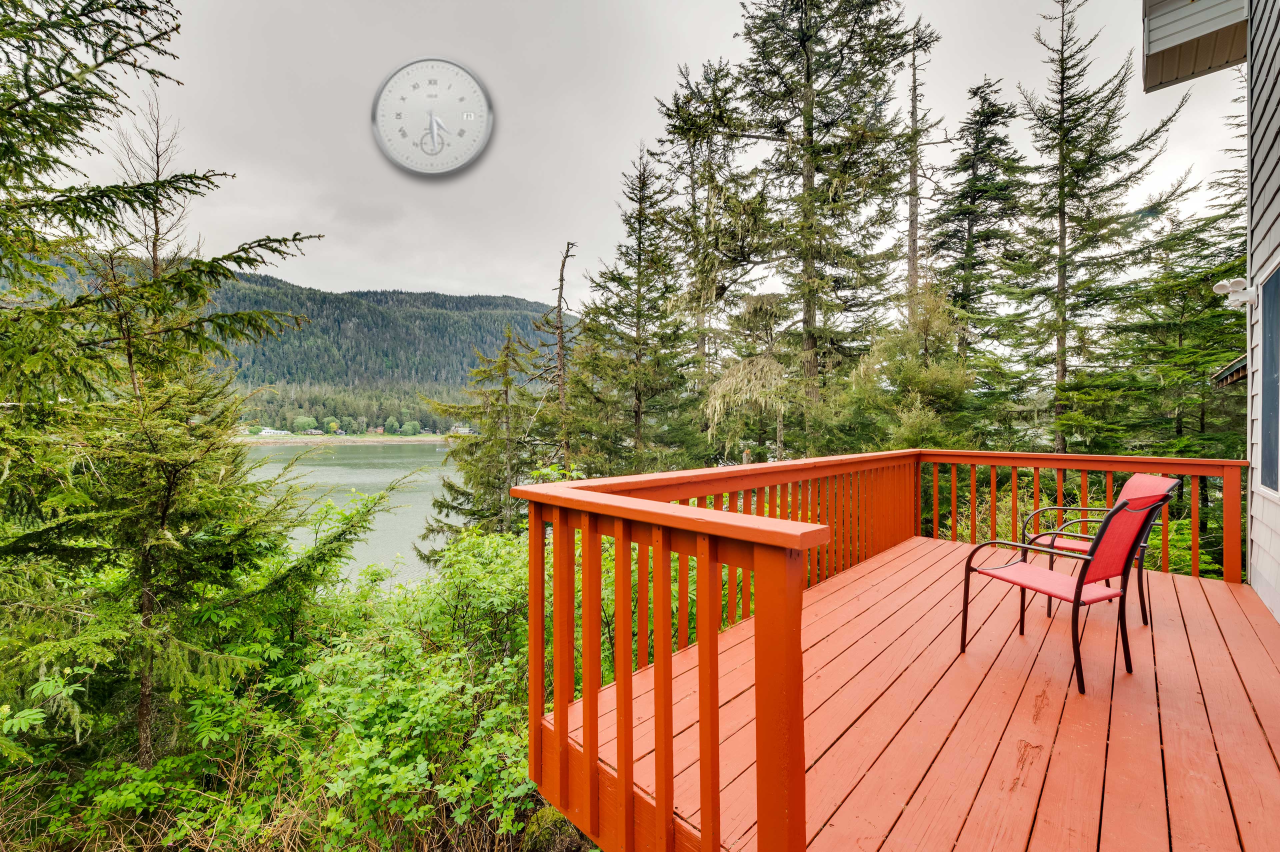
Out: 4:29
